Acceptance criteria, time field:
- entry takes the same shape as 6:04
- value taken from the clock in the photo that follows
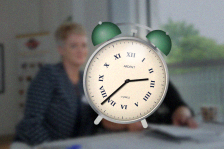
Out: 2:37
